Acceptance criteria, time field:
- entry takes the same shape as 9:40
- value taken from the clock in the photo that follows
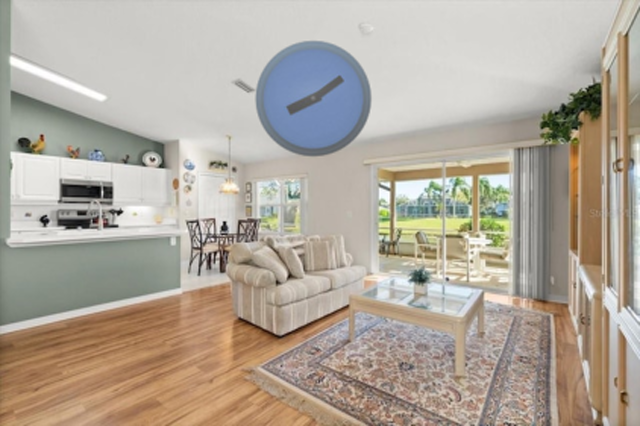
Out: 8:09
